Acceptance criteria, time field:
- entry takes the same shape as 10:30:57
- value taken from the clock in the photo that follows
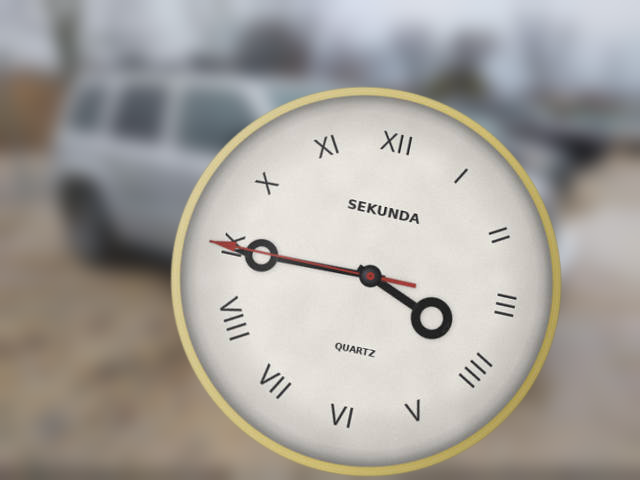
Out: 3:44:45
